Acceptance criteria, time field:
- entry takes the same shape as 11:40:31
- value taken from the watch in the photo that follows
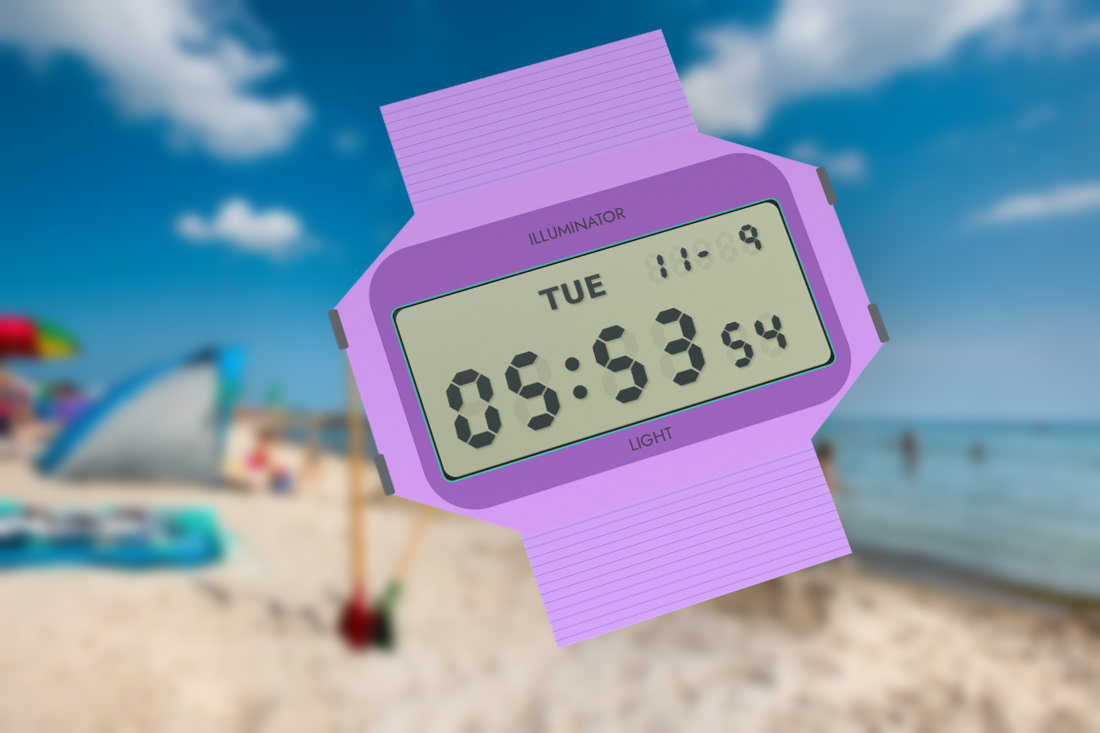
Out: 5:53:54
